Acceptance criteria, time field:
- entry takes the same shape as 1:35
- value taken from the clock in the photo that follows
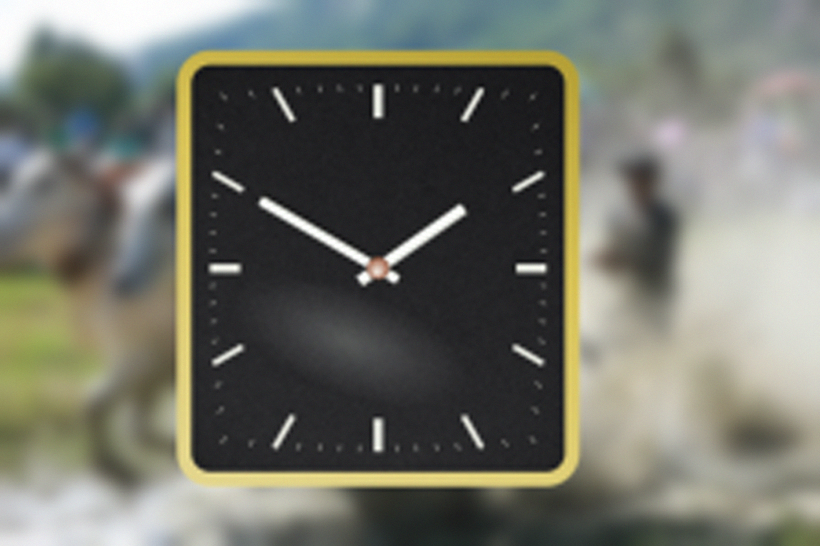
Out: 1:50
